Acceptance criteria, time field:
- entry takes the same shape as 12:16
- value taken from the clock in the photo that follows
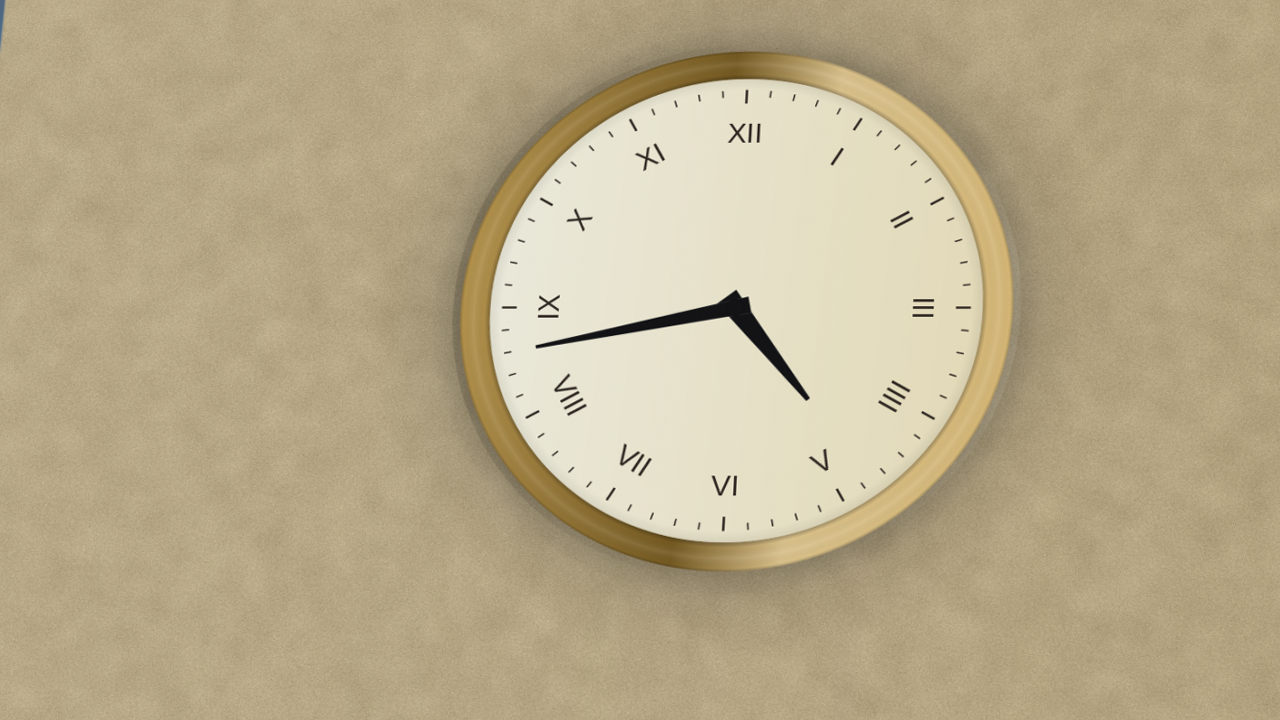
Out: 4:43
